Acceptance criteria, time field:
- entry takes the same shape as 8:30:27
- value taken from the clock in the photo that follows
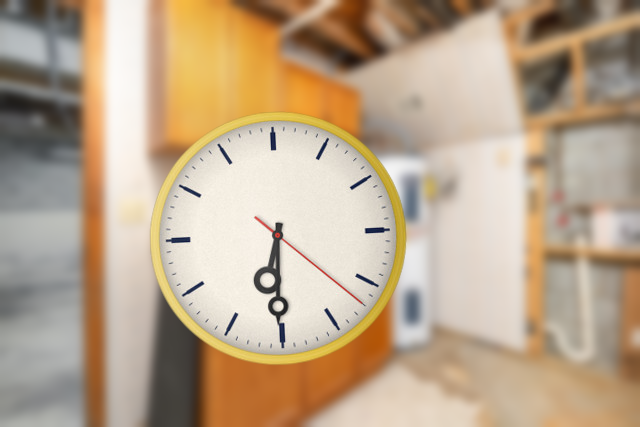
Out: 6:30:22
